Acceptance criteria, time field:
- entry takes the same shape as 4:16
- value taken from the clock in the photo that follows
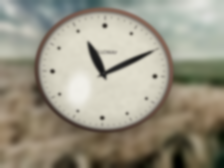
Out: 11:10
